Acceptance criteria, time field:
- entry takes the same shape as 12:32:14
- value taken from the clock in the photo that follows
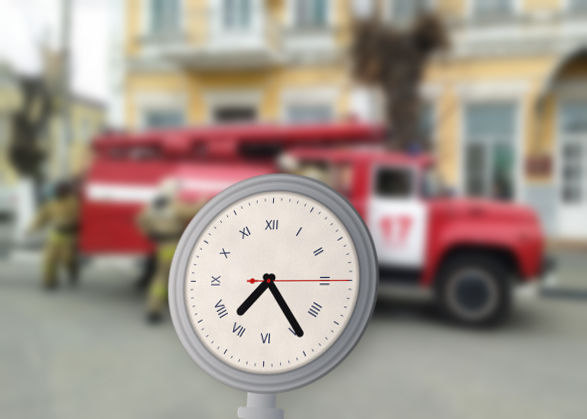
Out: 7:24:15
